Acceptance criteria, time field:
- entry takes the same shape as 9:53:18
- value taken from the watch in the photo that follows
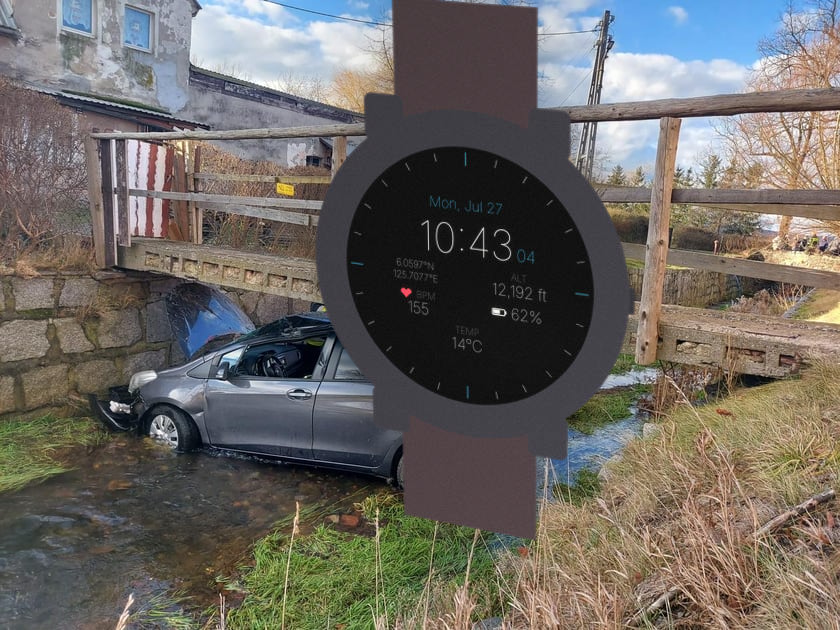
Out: 10:43:04
